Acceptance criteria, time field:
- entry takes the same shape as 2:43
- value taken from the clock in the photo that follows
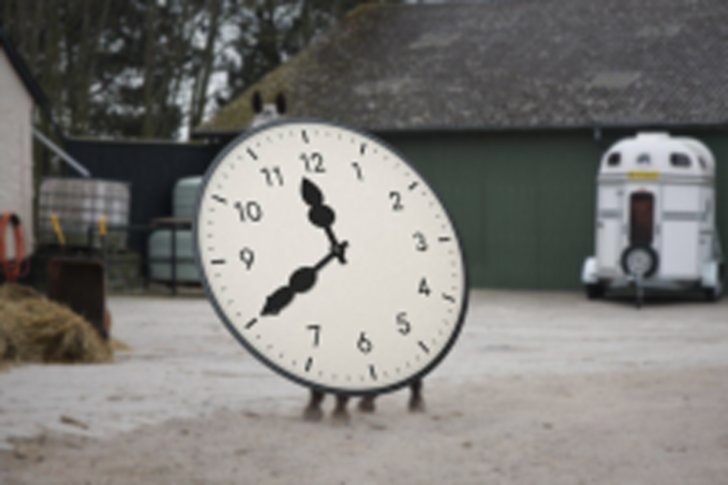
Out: 11:40
